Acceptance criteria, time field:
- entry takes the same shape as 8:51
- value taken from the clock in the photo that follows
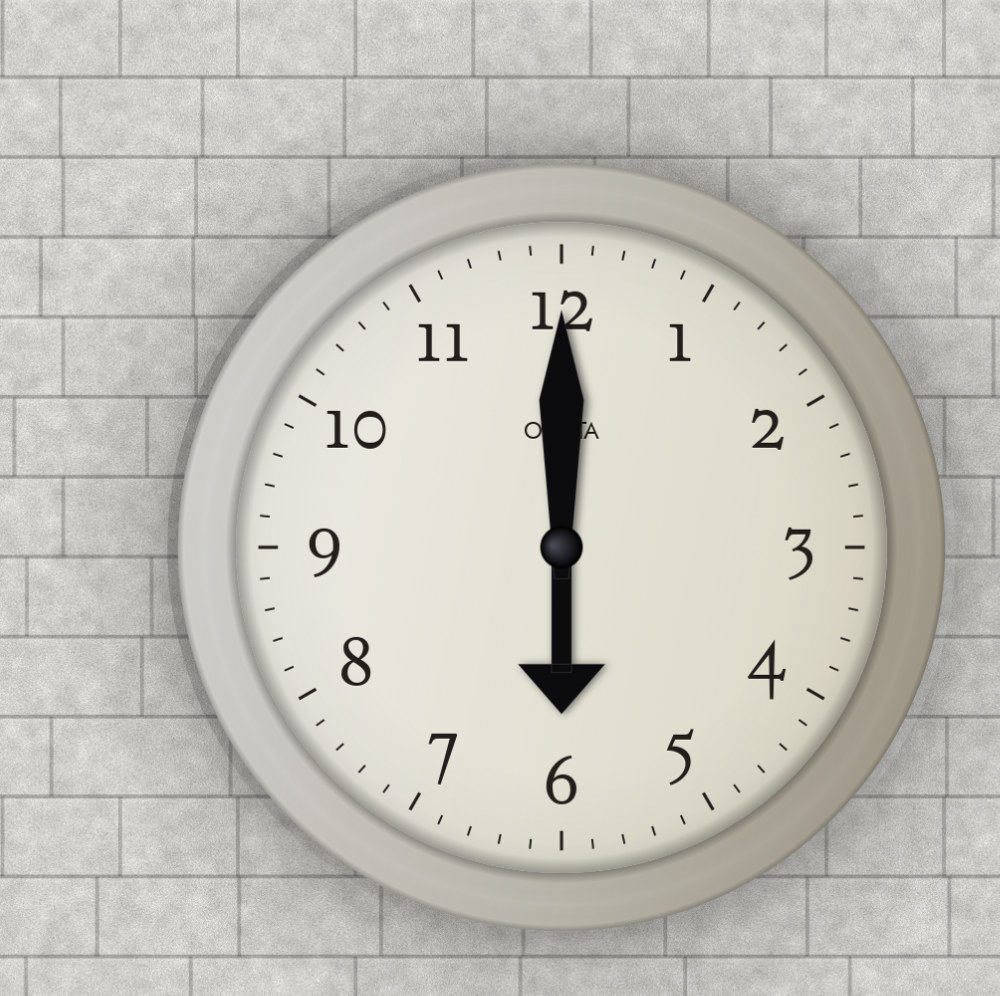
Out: 6:00
